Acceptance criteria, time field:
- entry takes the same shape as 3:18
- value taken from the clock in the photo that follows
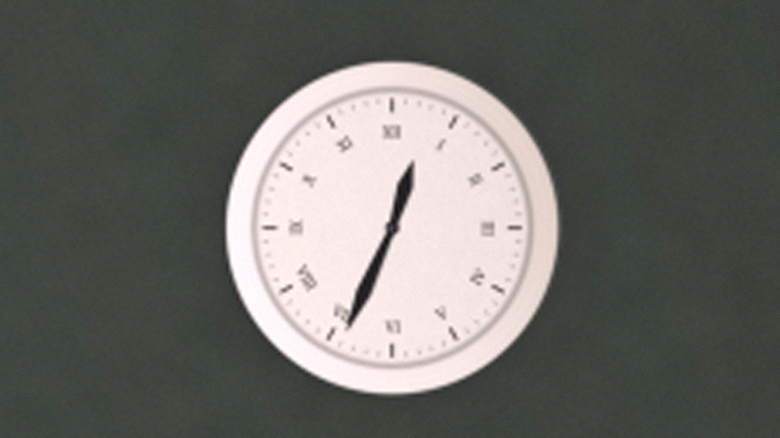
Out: 12:34
